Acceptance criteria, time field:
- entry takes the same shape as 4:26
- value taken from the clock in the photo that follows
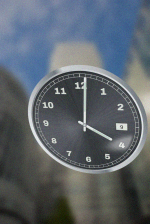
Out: 4:01
